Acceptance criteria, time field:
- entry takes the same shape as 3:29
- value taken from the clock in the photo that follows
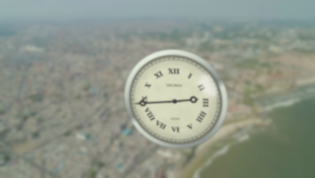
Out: 2:44
